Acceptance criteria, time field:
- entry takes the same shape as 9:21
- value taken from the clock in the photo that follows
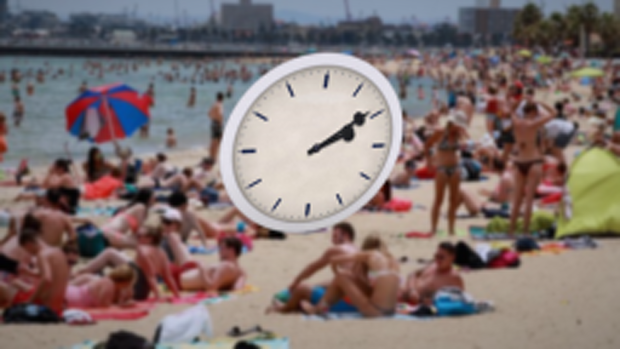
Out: 2:09
